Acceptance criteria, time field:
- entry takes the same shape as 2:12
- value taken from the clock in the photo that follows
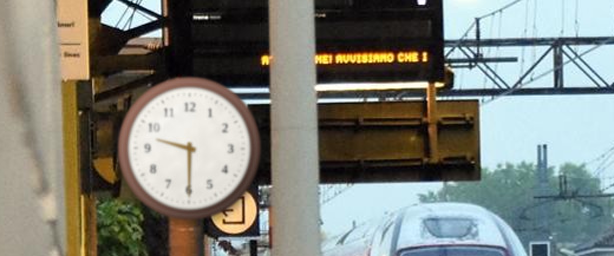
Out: 9:30
